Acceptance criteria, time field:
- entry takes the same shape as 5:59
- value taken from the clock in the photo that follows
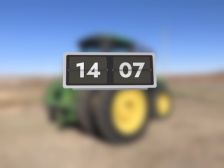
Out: 14:07
